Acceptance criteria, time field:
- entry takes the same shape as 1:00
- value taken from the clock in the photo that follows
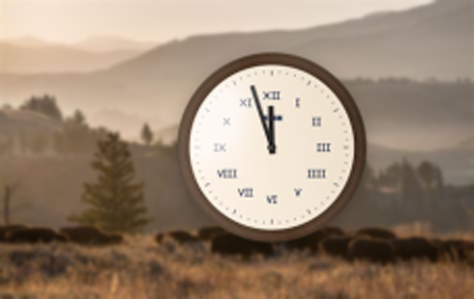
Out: 11:57
